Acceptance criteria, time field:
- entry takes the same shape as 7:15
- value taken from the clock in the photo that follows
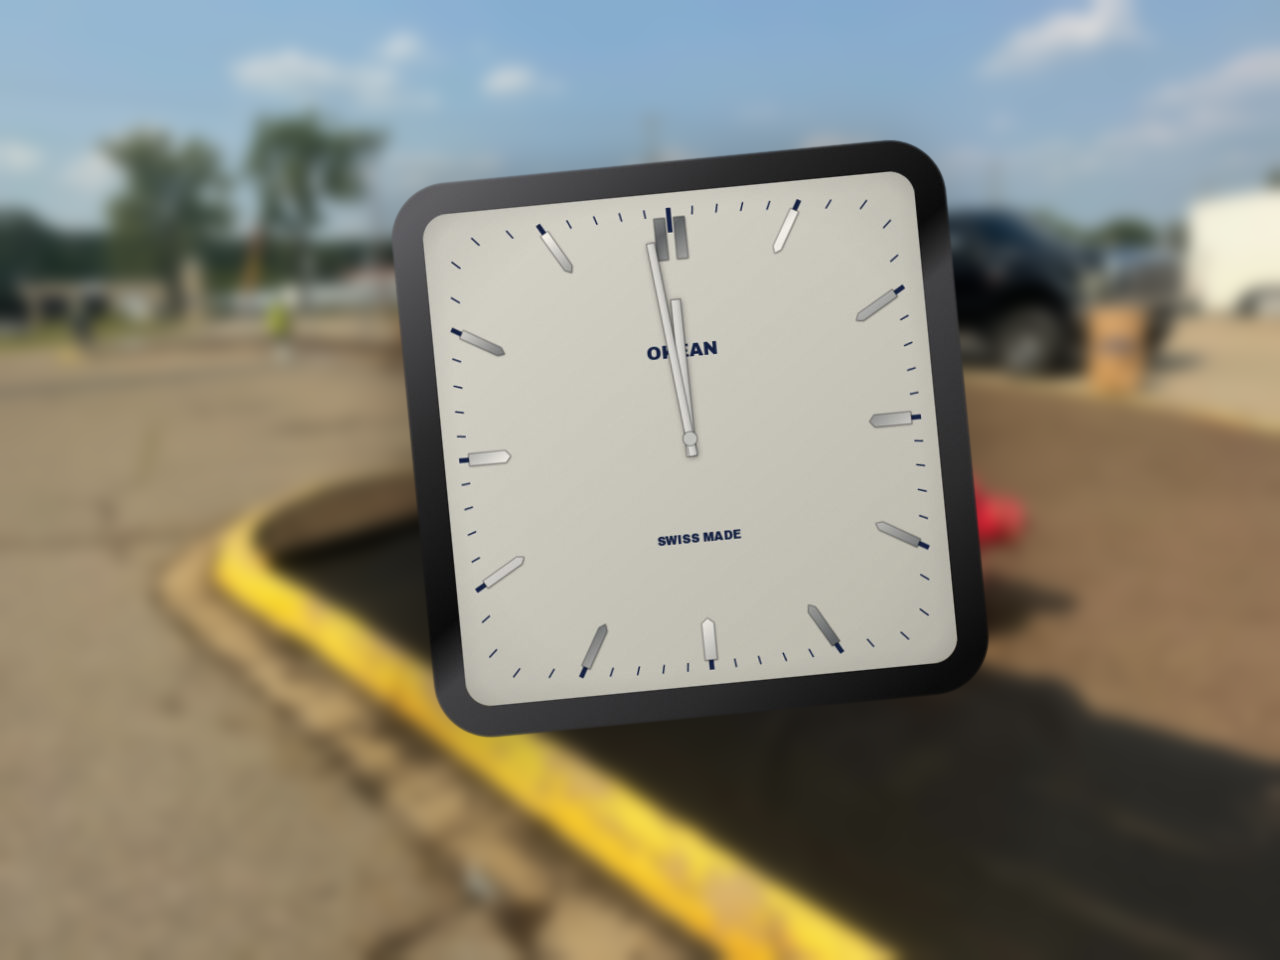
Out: 11:59
